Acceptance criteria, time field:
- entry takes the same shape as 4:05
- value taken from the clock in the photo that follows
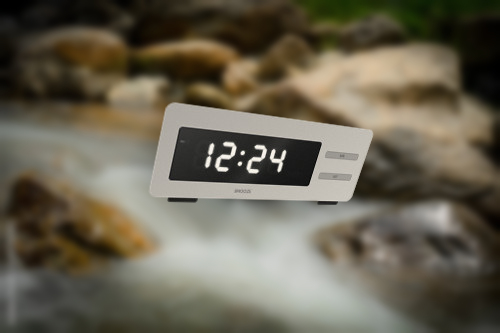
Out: 12:24
